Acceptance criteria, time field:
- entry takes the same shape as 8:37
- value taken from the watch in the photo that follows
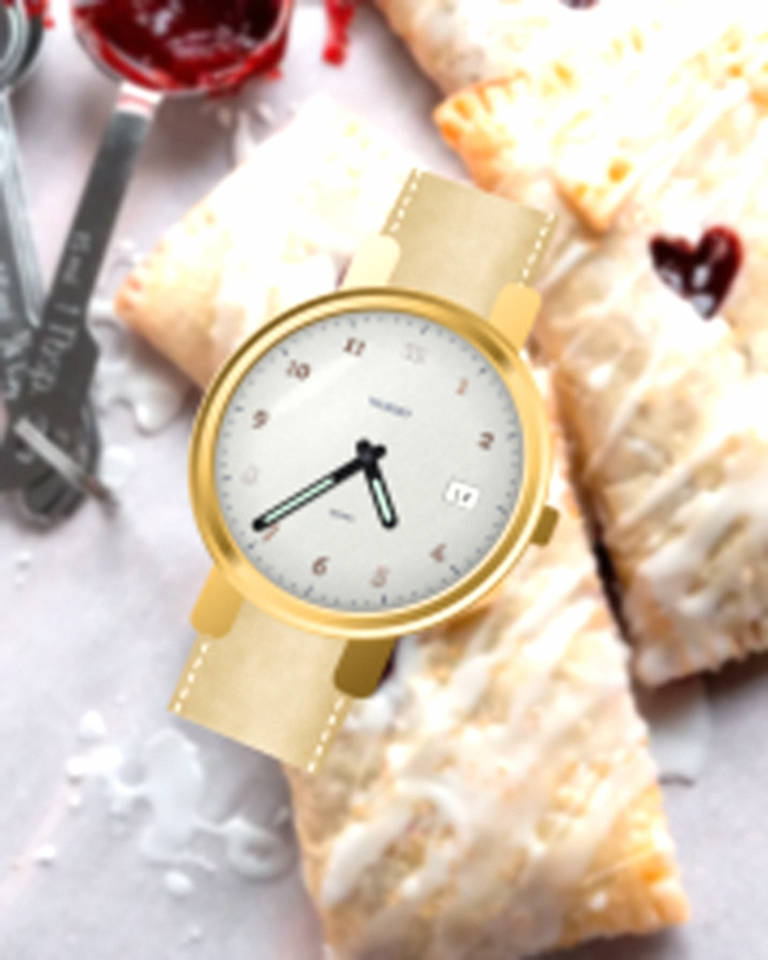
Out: 4:36
